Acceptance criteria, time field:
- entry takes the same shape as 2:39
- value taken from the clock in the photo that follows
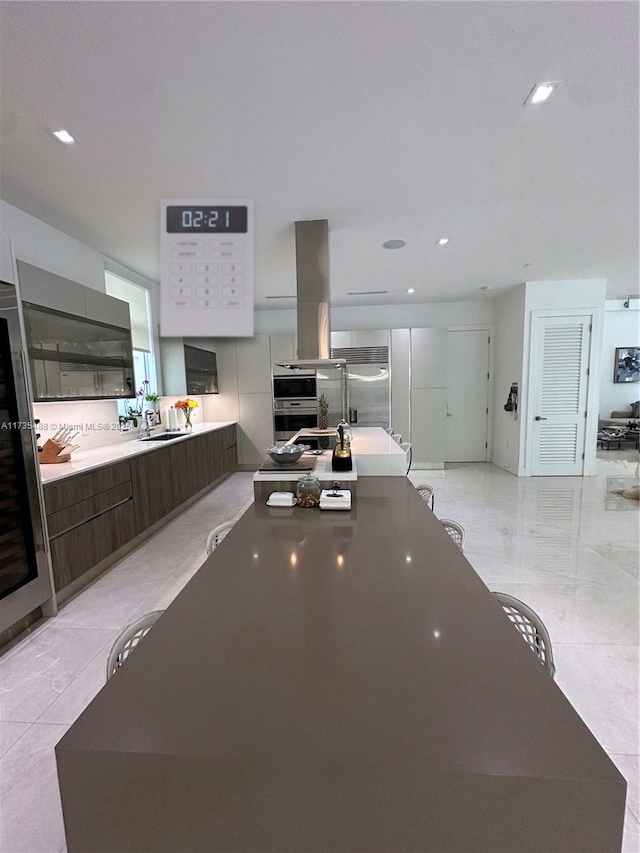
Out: 2:21
